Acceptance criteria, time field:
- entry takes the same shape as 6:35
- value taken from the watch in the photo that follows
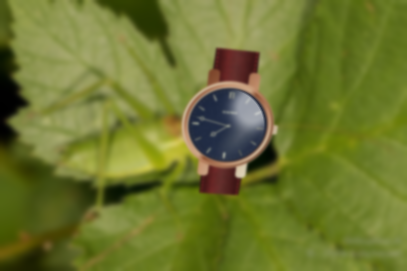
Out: 7:47
